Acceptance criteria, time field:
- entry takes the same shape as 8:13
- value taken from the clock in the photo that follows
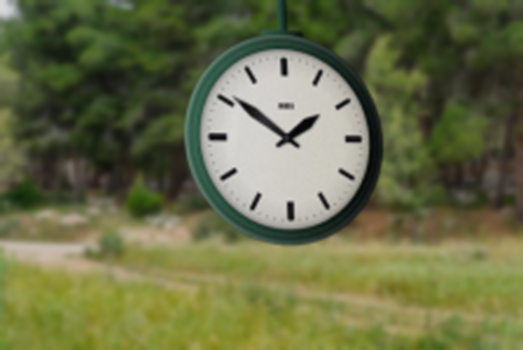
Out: 1:51
